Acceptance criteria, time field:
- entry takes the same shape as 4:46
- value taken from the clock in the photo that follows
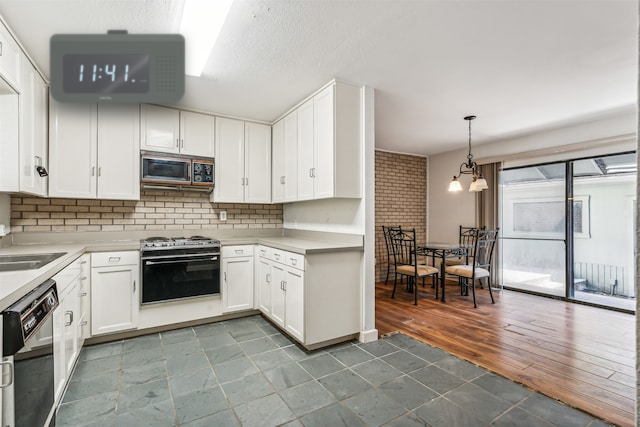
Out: 11:41
